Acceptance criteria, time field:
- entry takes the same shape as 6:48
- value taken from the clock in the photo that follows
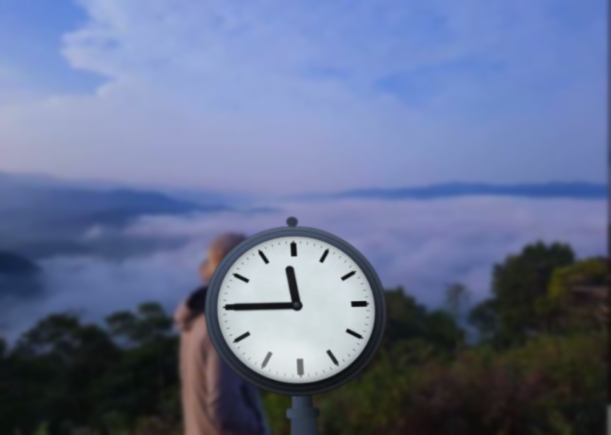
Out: 11:45
